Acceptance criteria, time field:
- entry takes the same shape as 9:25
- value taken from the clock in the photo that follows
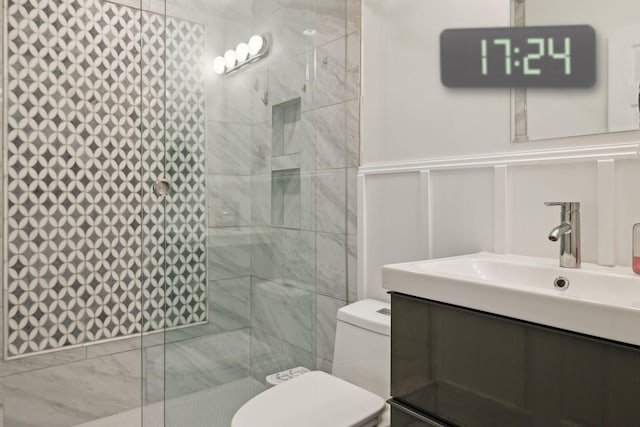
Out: 17:24
